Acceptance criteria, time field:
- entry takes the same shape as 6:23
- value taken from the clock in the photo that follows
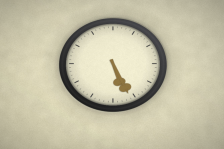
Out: 5:26
